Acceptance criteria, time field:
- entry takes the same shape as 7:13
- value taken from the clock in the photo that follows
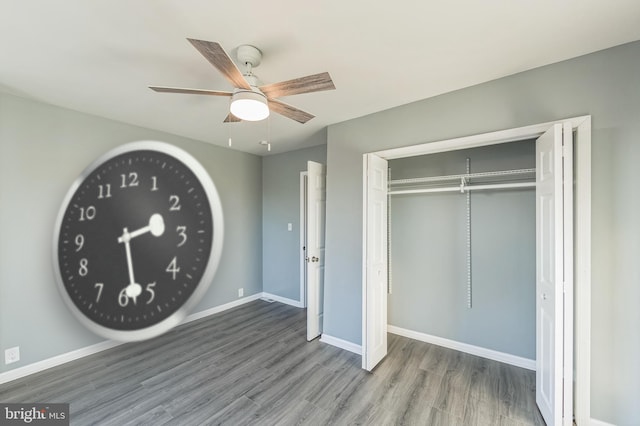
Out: 2:28
